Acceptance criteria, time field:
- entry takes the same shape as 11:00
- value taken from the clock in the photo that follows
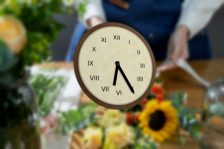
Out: 6:25
